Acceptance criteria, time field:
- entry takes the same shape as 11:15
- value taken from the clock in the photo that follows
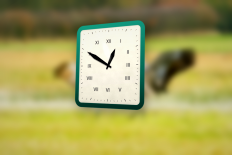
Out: 12:50
